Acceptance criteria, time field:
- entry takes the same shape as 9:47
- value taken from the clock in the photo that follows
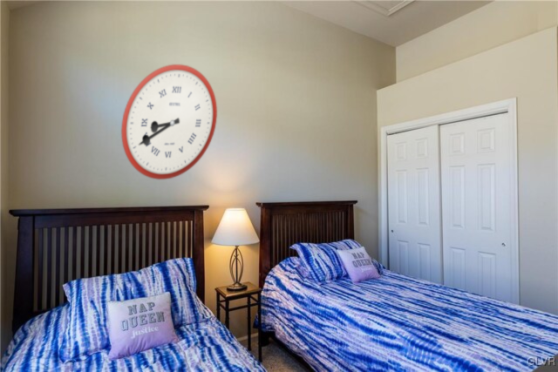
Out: 8:40
